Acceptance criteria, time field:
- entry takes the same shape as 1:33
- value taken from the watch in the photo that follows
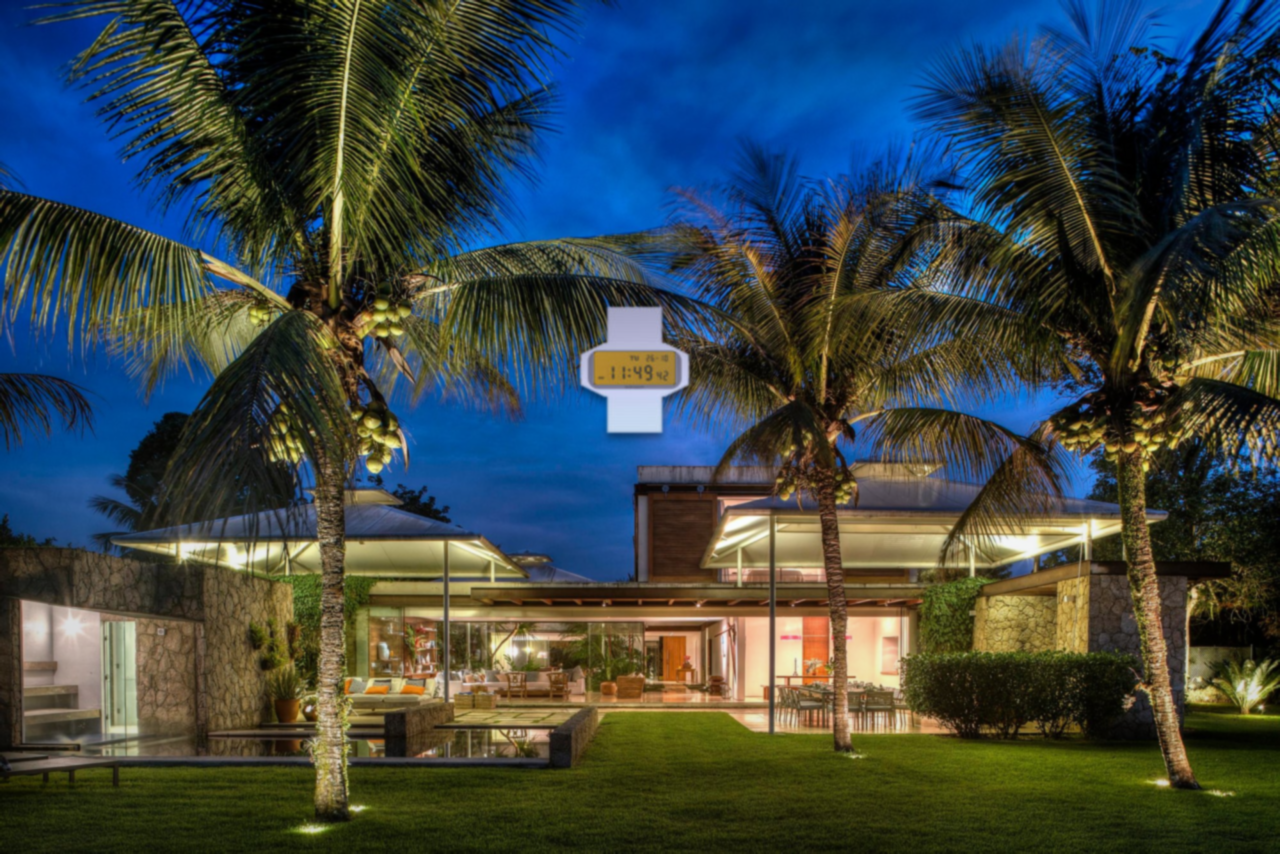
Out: 11:49
